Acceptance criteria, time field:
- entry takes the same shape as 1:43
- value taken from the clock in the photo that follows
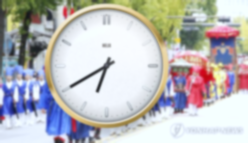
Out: 6:40
